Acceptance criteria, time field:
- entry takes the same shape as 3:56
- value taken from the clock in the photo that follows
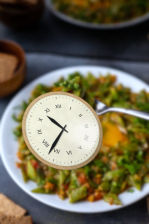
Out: 10:37
